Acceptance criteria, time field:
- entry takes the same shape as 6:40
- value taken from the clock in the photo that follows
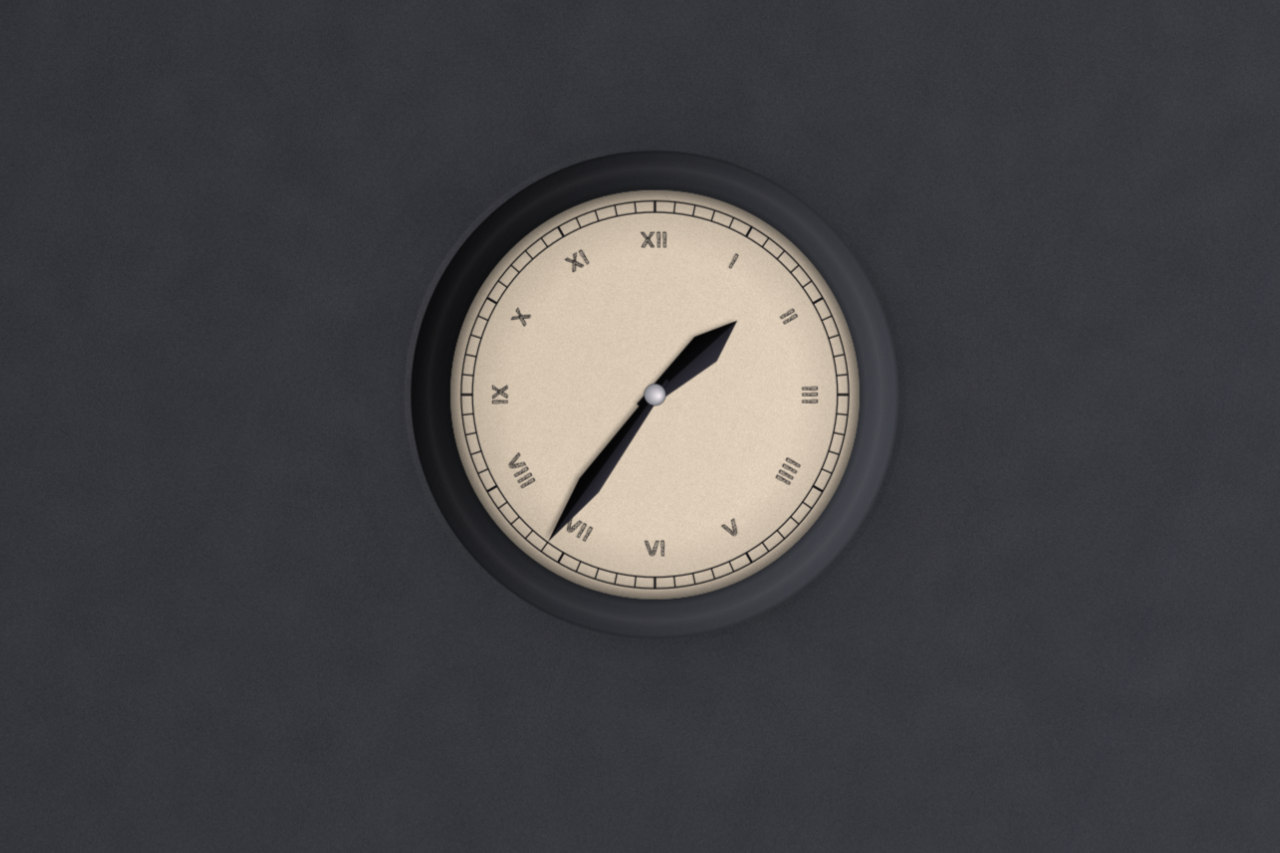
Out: 1:36
